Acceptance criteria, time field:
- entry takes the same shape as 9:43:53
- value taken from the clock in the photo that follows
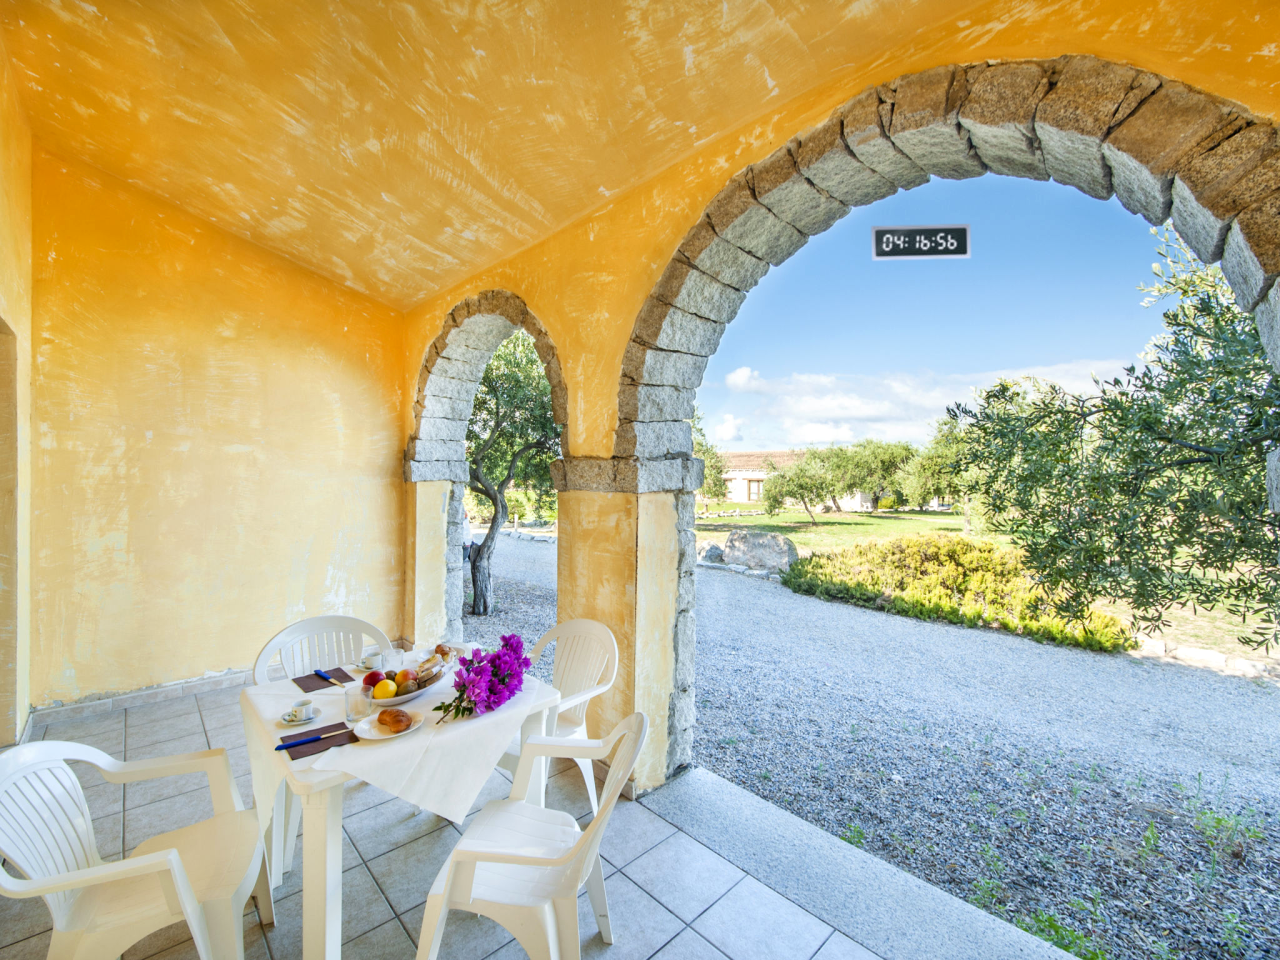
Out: 4:16:56
